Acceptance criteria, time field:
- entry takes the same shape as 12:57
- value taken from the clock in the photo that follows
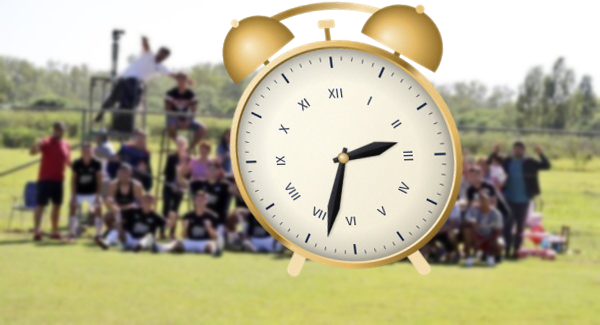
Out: 2:33
